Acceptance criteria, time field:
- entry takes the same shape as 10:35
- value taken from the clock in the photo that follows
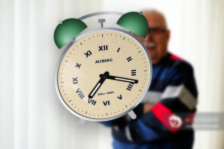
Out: 7:18
